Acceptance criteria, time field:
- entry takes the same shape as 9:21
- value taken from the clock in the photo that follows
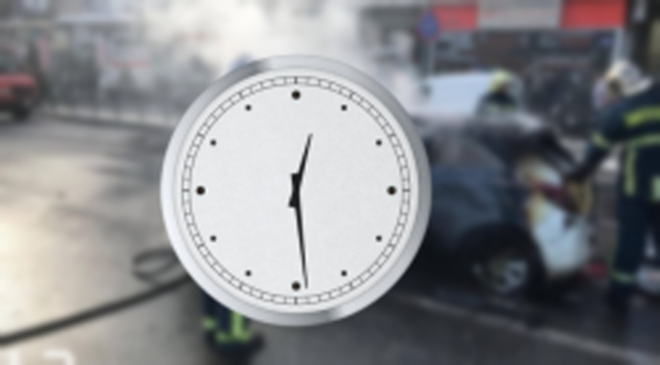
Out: 12:29
